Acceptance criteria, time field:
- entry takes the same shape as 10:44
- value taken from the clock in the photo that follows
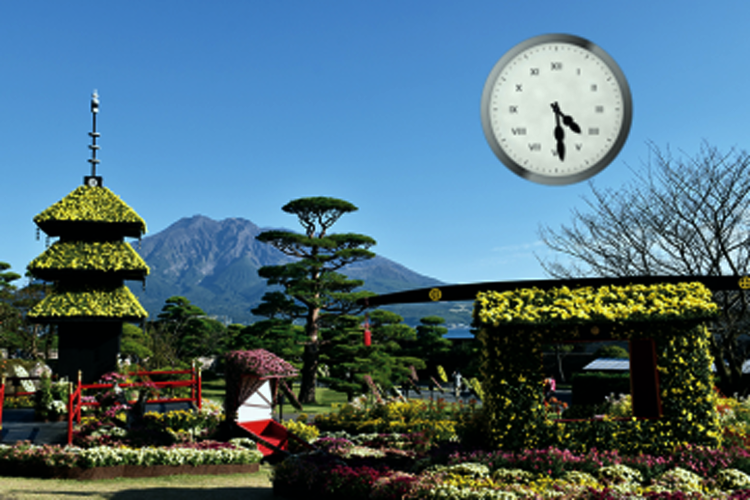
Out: 4:29
